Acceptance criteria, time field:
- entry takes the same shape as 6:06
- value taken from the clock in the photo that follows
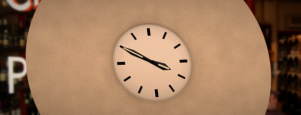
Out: 3:50
